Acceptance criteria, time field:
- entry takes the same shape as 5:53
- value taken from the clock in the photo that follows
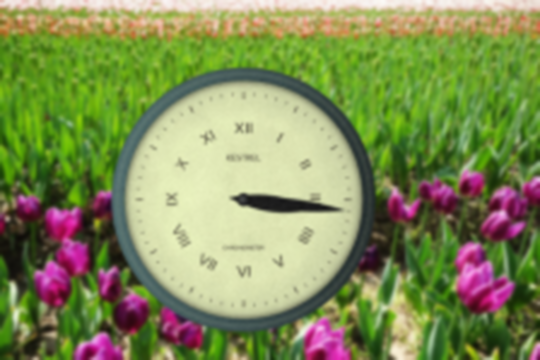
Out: 3:16
